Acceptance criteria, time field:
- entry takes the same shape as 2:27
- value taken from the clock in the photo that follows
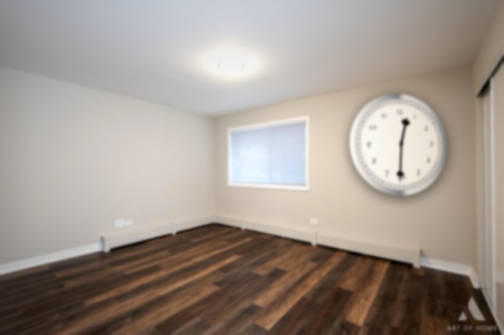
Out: 12:31
